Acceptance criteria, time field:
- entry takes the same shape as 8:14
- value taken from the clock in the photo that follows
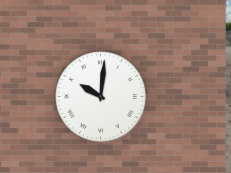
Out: 10:01
